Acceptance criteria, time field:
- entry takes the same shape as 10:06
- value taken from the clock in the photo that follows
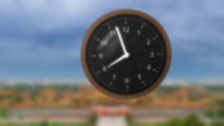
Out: 7:57
